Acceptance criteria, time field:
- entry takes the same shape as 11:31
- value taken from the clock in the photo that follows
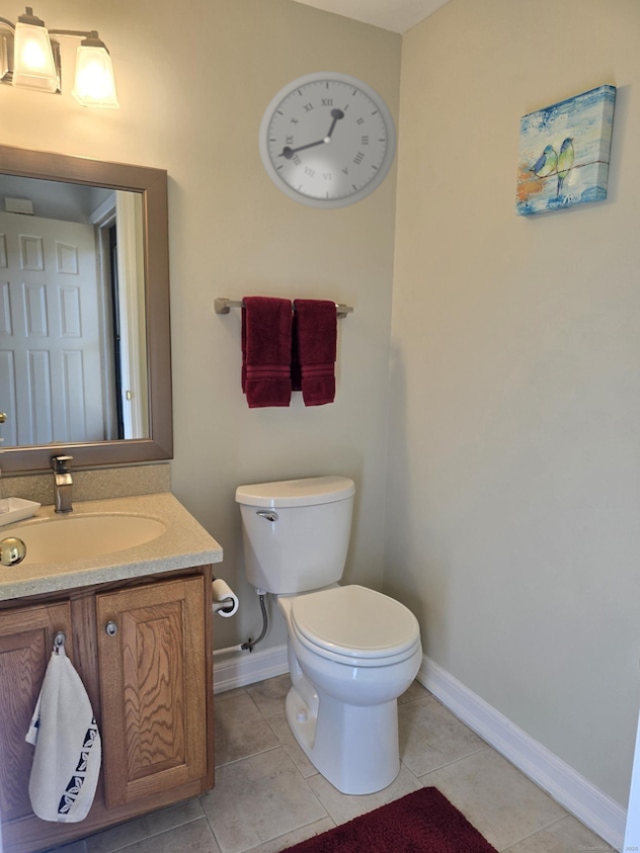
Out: 12:42
